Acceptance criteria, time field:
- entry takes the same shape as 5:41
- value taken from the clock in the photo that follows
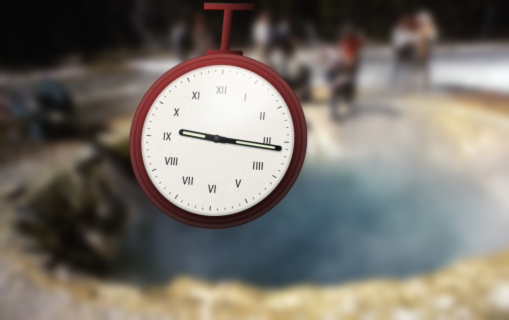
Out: 9:16
